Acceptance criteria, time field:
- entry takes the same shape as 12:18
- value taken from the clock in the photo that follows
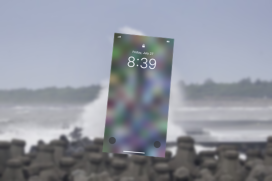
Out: 8:39
